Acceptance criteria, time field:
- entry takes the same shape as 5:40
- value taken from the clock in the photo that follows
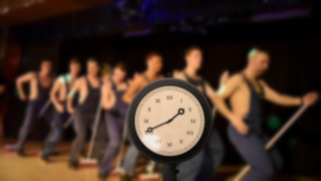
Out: 1:41
